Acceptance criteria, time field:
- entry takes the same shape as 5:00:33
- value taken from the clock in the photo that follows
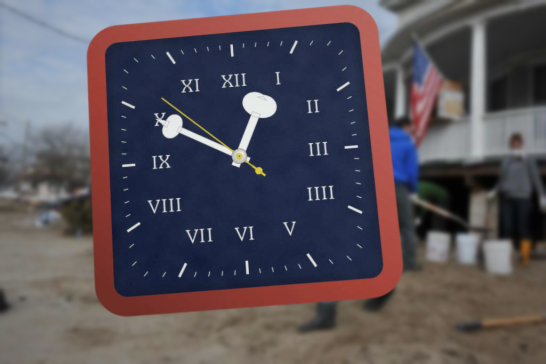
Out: 12:49:52
